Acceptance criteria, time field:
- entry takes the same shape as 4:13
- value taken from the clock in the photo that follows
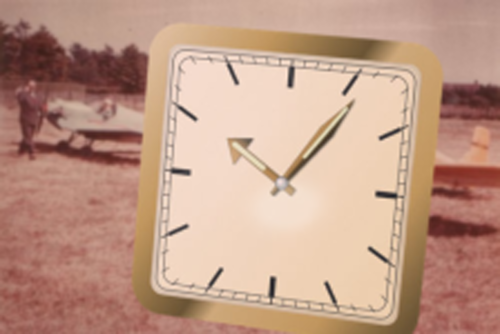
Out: 10:06
